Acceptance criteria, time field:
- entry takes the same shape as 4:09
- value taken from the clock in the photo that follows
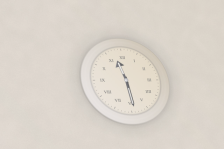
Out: 11:29
